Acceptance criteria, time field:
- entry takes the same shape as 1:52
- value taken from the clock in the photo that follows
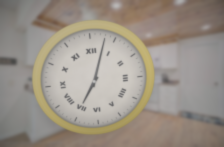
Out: 7:03
